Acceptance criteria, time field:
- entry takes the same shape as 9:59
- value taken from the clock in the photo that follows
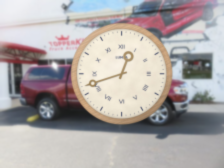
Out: 12:42
